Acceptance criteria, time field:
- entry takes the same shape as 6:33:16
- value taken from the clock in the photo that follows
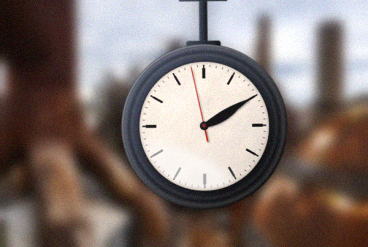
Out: 2:09:58
